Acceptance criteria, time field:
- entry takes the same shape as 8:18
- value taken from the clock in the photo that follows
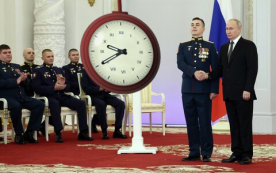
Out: 9:40
